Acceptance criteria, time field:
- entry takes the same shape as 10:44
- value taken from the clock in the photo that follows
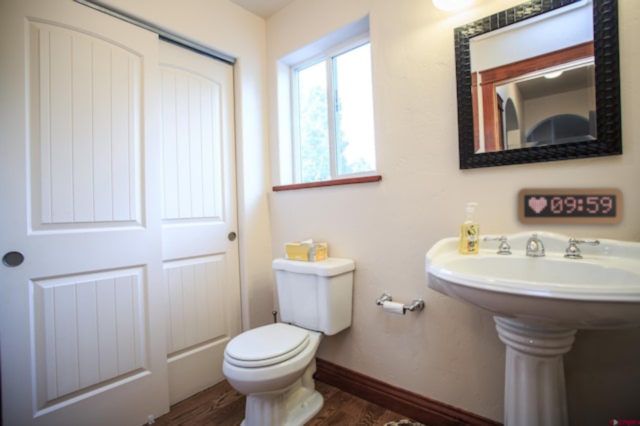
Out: 9:59
